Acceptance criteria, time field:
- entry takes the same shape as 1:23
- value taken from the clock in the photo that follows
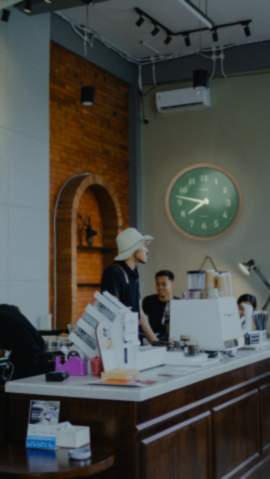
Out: 7:47
